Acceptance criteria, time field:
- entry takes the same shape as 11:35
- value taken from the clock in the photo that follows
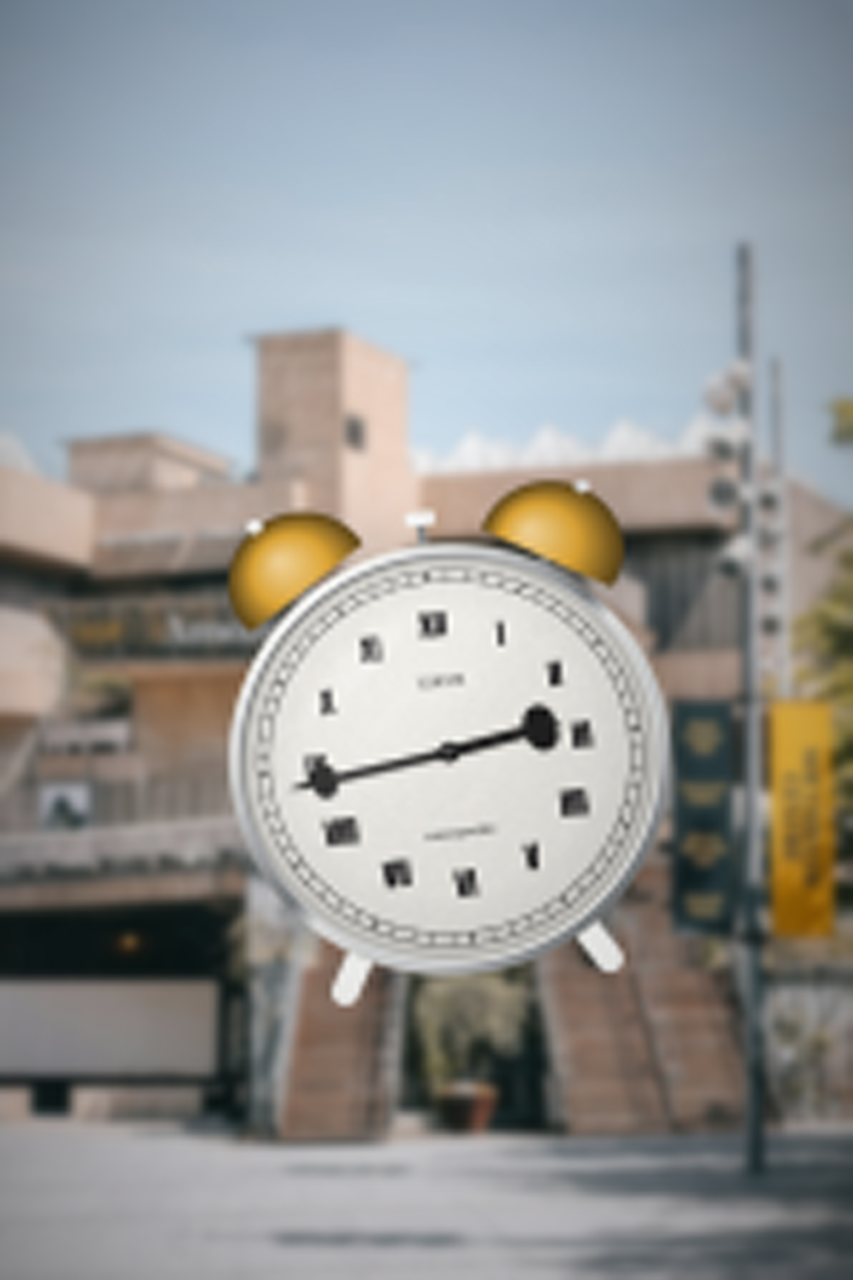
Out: 2:44
